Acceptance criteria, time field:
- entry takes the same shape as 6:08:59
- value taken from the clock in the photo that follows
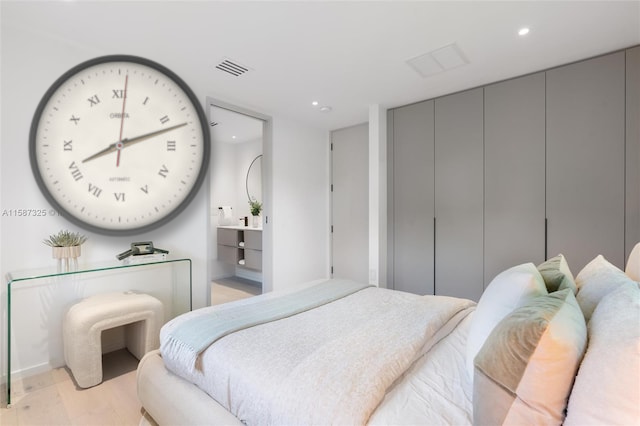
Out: 8:12:01
